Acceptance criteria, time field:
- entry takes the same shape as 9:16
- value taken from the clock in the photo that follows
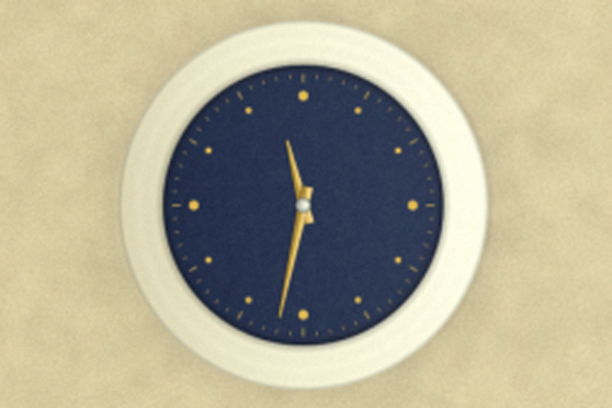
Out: 11:32
